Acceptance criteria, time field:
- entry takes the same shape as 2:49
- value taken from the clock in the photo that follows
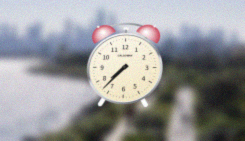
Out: 7:37
